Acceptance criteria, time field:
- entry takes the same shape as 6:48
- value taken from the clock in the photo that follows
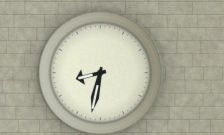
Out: 8:32
